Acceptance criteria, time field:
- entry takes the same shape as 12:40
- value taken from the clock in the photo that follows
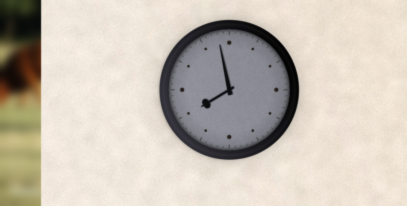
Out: 7:58
